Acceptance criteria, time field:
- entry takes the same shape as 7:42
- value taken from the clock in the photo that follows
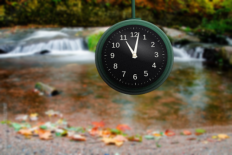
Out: 11:02
